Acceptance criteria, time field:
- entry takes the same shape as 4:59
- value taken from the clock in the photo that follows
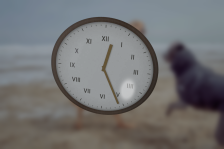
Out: 12:26
